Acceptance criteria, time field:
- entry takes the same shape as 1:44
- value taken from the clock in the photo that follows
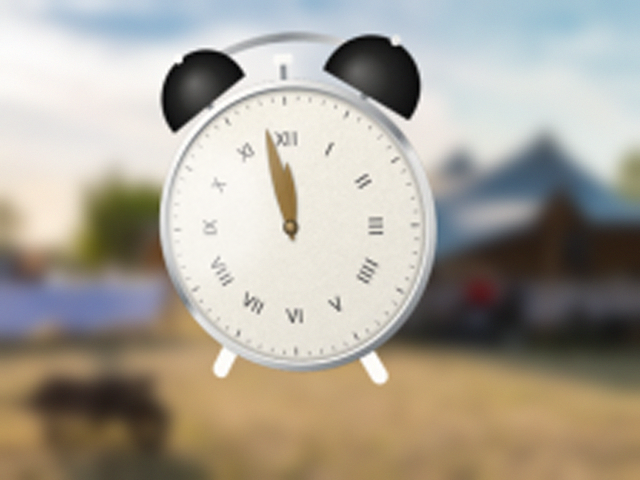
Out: 11:58
